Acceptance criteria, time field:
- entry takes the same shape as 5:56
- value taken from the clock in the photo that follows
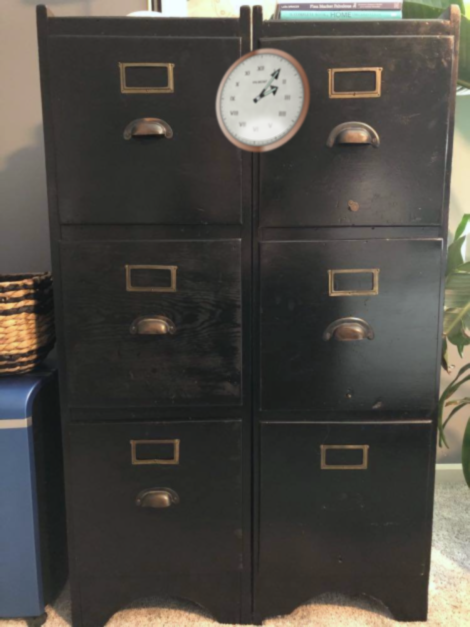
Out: 2:06
